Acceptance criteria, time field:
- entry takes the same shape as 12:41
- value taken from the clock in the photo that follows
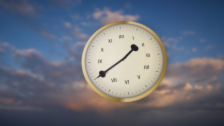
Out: 1:40
